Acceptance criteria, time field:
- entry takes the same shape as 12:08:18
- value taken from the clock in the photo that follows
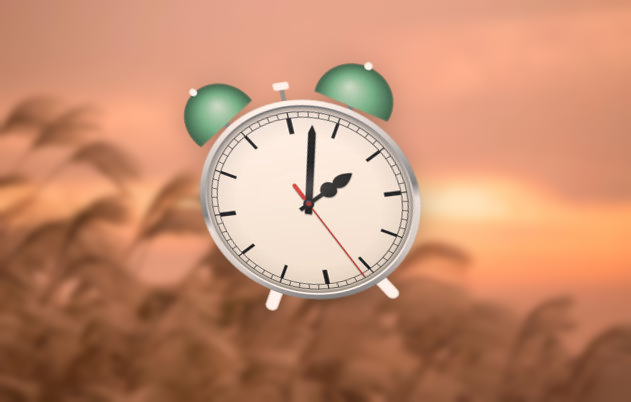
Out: 2:02:26
